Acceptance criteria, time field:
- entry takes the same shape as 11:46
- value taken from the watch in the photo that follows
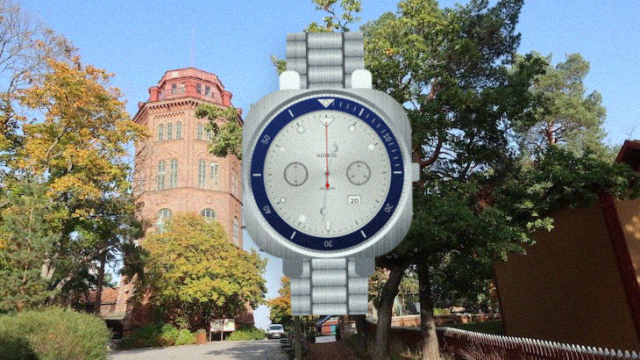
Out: 12:31
